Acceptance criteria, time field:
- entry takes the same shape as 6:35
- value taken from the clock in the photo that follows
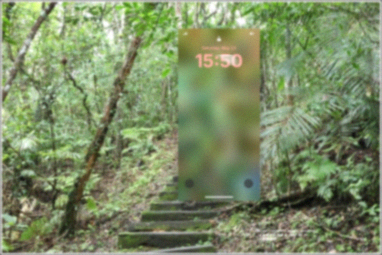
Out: 15:50
